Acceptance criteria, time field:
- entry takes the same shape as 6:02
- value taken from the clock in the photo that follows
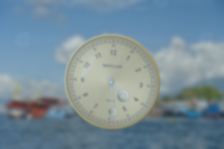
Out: 4:29
